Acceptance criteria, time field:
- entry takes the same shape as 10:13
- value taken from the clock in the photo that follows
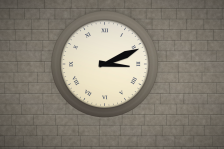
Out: 3:11
